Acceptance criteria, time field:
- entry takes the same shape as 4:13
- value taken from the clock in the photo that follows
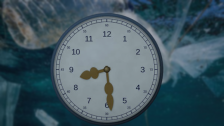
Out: 8:29
